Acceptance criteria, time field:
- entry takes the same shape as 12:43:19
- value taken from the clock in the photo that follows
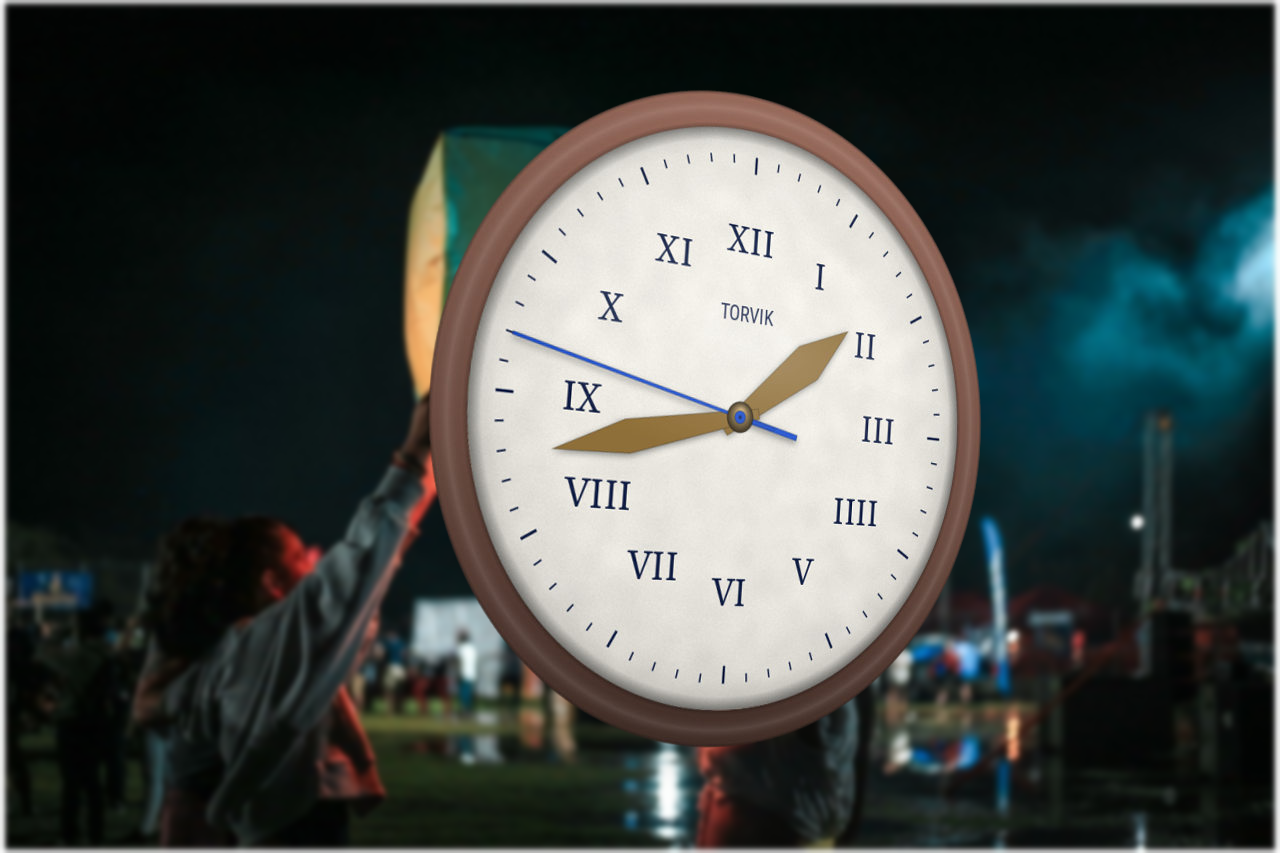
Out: 1:42:47
